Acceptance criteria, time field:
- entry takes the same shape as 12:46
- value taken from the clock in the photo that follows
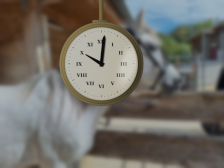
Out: 10:01
